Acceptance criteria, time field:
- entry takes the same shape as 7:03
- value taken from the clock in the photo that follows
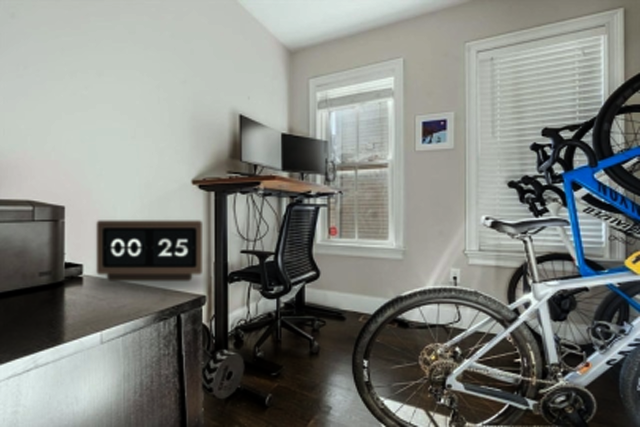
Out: 0:25
